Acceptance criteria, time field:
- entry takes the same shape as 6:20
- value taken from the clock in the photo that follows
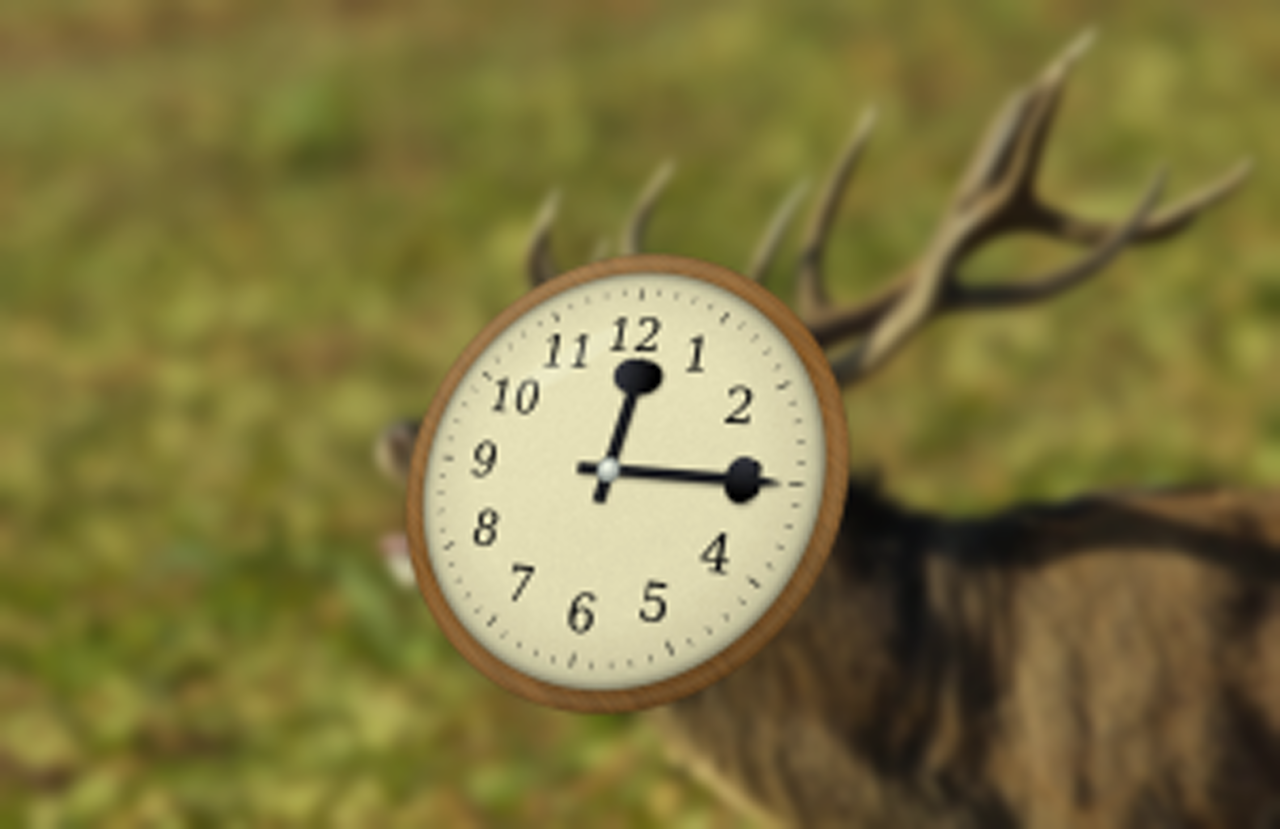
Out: 12:15
